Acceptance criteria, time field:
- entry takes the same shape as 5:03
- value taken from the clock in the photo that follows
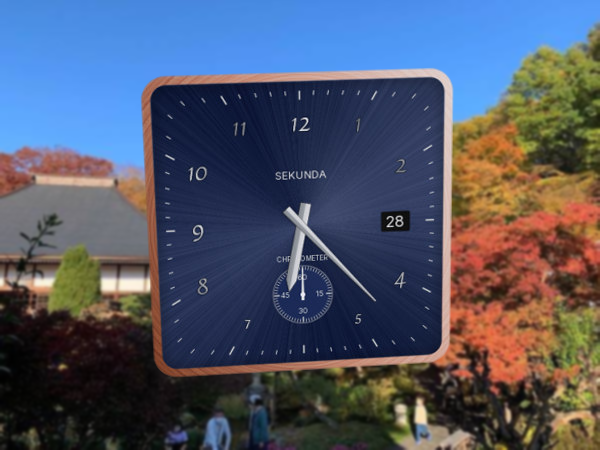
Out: 6:23
